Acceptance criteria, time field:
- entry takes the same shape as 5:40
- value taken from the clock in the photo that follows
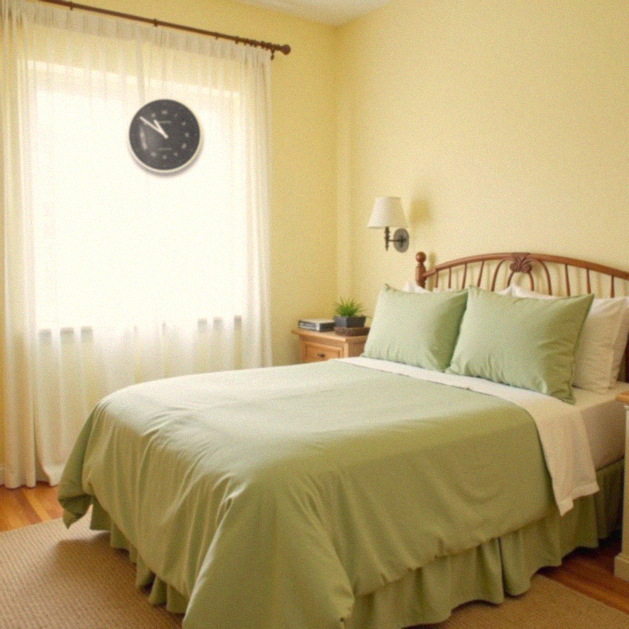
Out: 10:51
